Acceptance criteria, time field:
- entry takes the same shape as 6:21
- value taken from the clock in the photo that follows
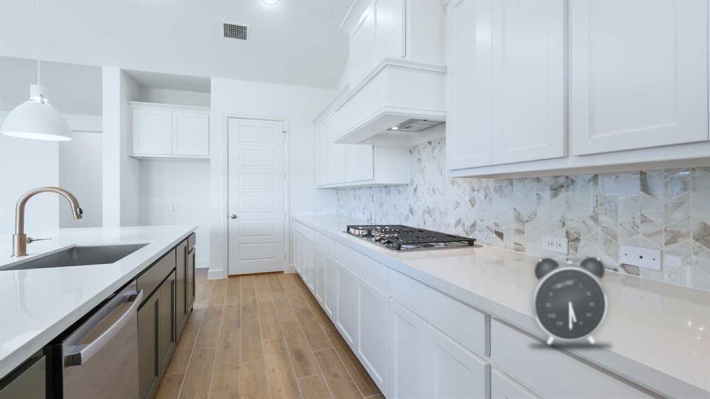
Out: 5:30
